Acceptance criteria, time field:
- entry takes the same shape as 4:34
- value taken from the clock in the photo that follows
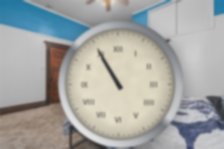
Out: 10:55
